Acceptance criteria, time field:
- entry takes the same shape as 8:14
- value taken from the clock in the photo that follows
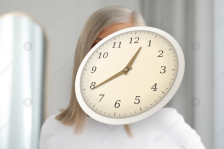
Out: 12:39
